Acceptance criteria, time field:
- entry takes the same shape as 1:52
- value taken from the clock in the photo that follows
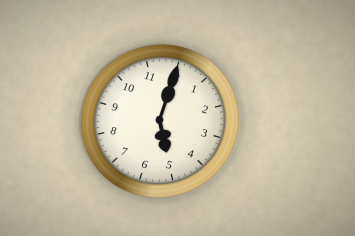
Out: 5:00
